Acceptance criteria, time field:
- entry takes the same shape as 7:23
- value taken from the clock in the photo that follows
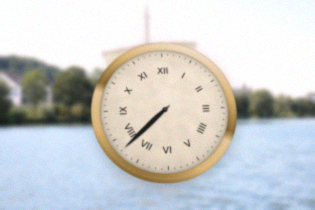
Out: 7:38
